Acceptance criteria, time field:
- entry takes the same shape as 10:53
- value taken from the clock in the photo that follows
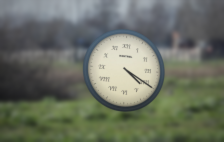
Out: 4:20
